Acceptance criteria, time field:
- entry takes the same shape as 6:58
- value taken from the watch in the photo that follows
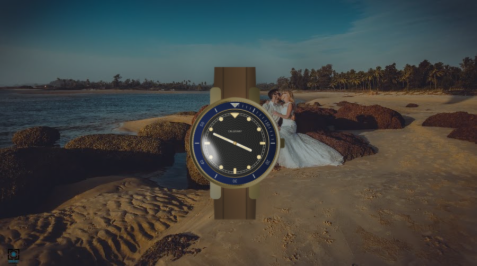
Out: 3:49
